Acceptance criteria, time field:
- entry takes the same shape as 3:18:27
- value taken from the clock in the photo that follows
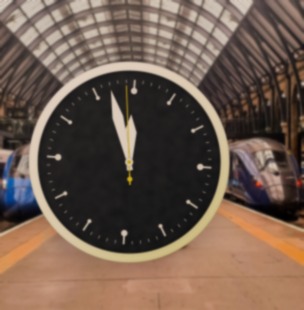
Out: 11:56:59
